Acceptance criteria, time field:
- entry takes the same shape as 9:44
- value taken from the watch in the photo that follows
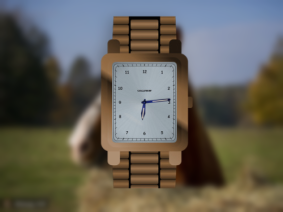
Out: 6:14
